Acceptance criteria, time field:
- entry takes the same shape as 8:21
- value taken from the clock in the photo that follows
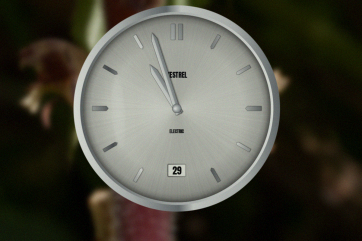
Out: 10:57
